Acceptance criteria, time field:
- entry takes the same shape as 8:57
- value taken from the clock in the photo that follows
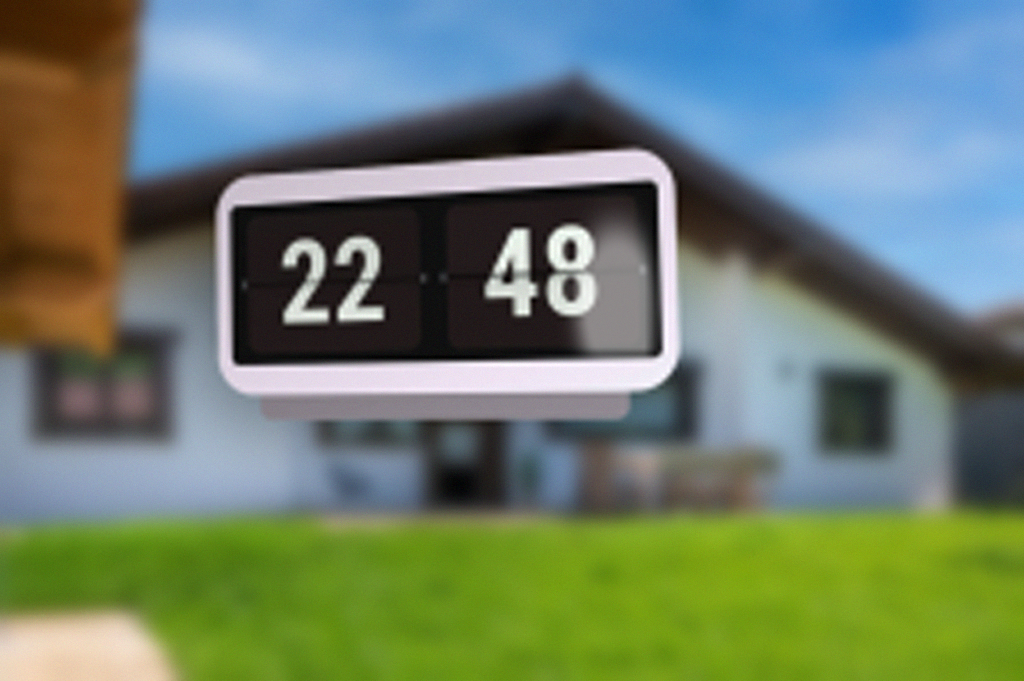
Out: 22:48
